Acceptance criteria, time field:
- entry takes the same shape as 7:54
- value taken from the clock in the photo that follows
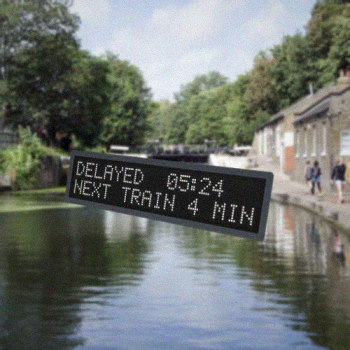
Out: 5:24
